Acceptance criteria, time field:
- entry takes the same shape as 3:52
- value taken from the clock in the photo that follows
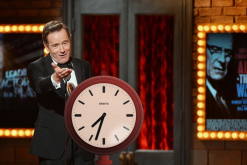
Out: 7:33
